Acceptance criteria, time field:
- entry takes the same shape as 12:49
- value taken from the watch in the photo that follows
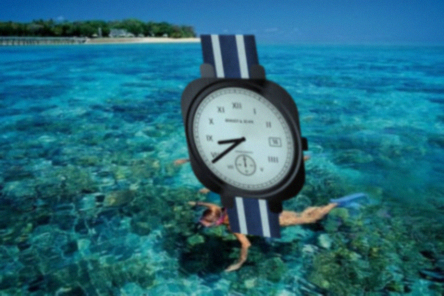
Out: 8:39
